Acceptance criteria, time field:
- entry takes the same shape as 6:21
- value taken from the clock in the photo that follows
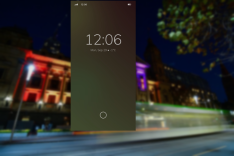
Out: 12:06
